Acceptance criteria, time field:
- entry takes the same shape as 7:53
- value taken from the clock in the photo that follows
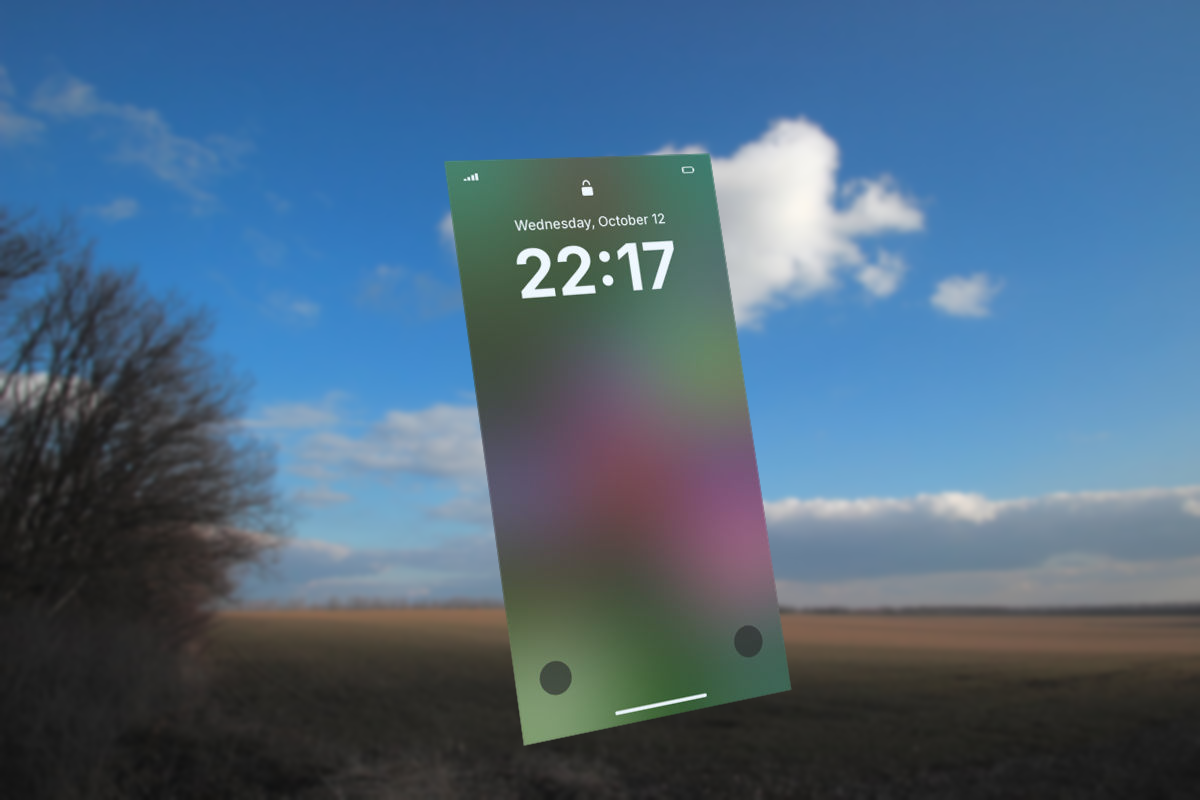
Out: 22:17
